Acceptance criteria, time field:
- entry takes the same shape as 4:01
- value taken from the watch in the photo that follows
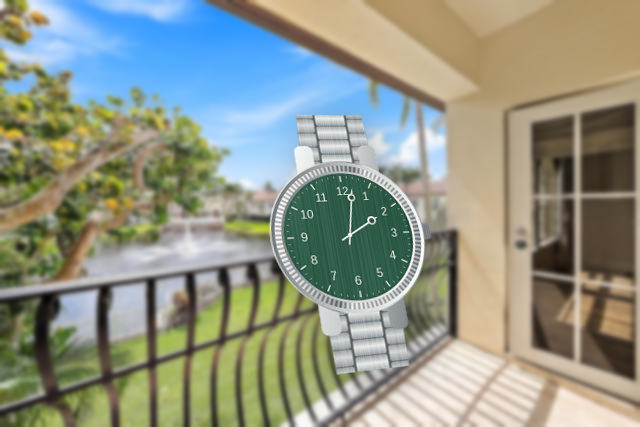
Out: 2:02
